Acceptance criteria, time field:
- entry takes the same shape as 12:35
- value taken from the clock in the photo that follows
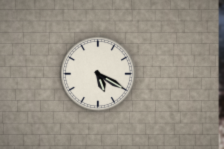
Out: 5:20
